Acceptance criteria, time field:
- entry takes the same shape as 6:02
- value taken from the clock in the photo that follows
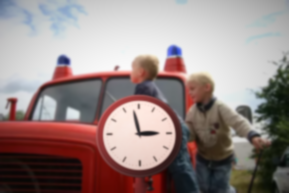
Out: 2:58
